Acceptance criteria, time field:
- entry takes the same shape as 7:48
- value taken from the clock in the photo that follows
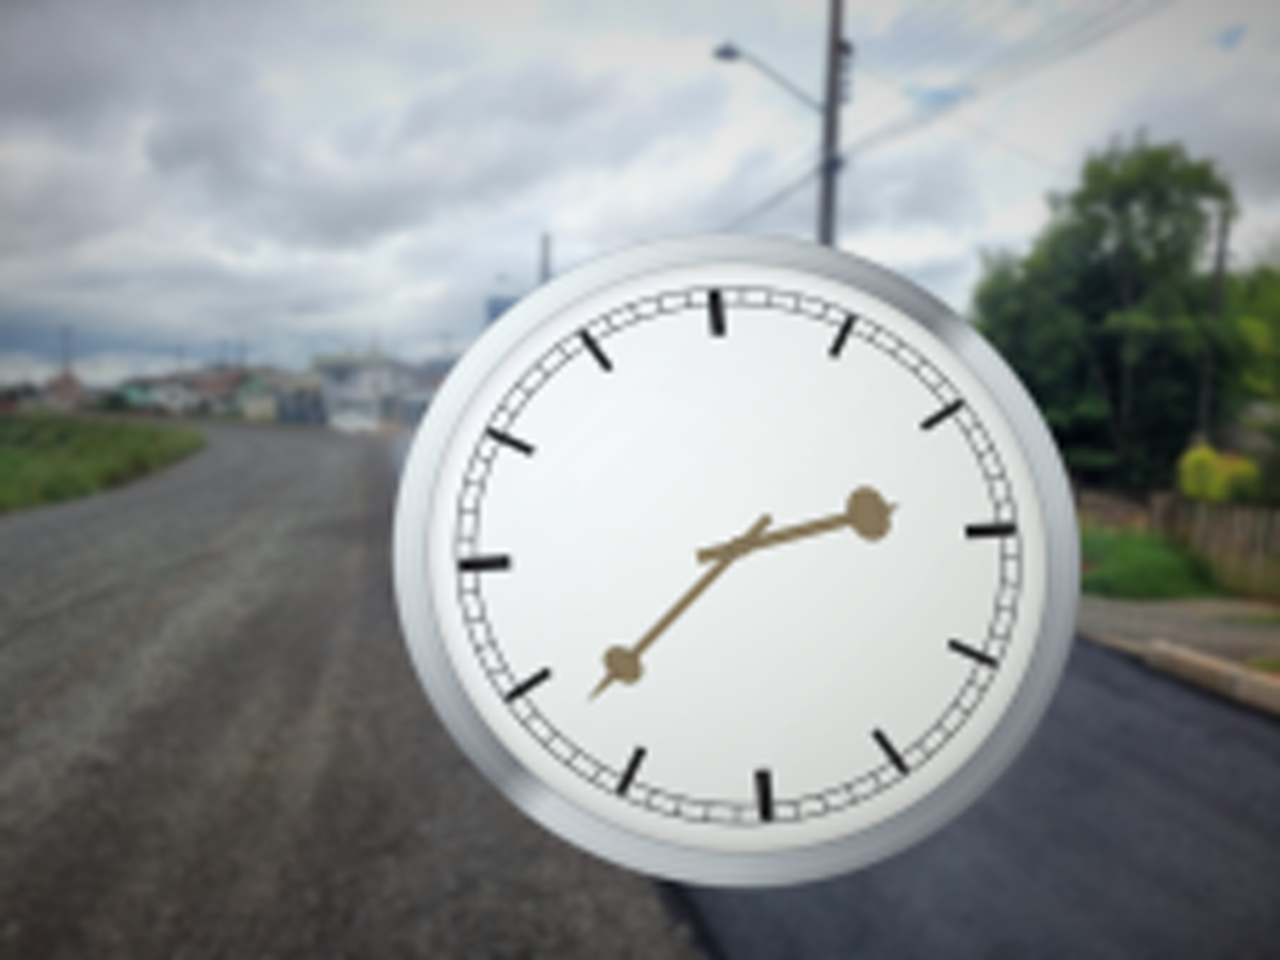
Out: 2:38
